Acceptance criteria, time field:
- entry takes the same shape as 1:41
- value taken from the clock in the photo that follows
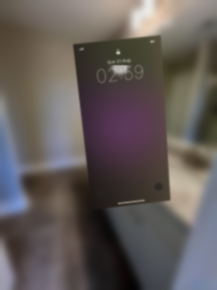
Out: 2:59
